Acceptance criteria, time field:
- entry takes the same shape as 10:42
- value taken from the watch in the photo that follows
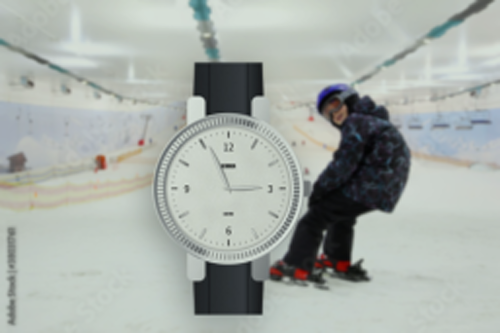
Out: 2:56
